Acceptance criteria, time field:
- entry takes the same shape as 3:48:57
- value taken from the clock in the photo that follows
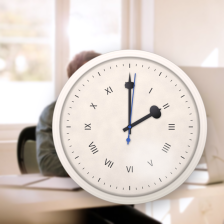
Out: 2:00:01
